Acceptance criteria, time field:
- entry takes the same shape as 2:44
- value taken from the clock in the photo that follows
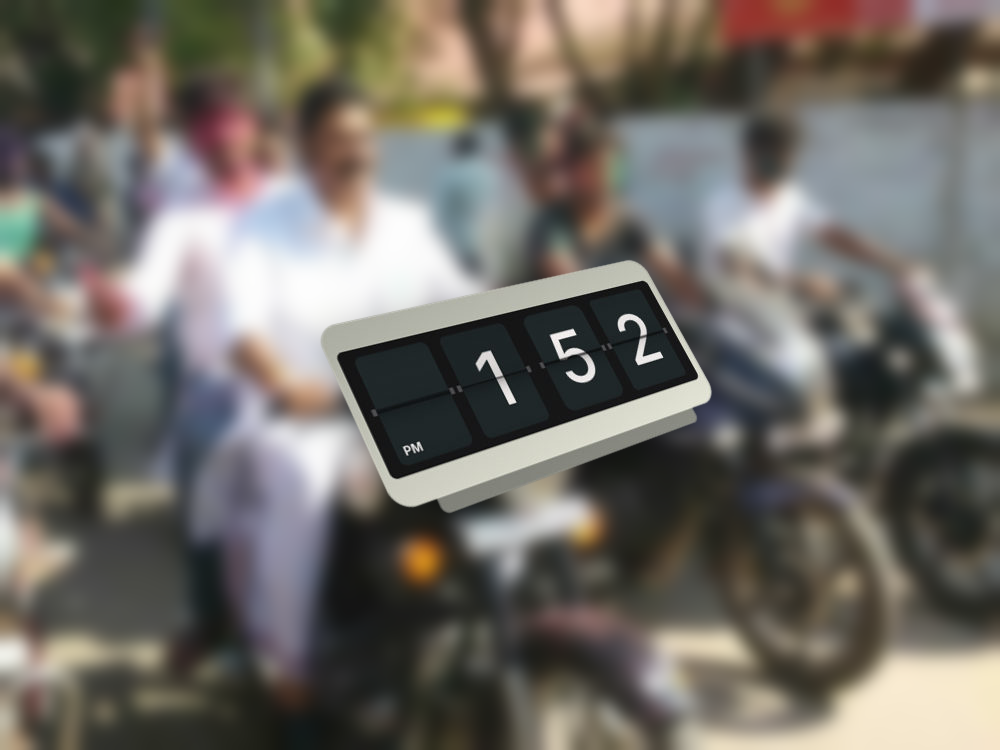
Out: 1:52
